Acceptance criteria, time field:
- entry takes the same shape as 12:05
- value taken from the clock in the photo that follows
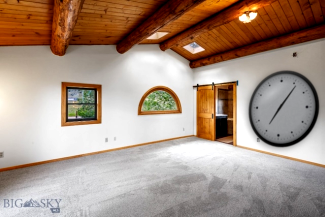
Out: 7:06
